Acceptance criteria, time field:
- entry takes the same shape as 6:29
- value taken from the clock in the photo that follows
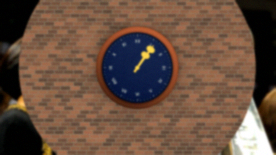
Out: 1:06
